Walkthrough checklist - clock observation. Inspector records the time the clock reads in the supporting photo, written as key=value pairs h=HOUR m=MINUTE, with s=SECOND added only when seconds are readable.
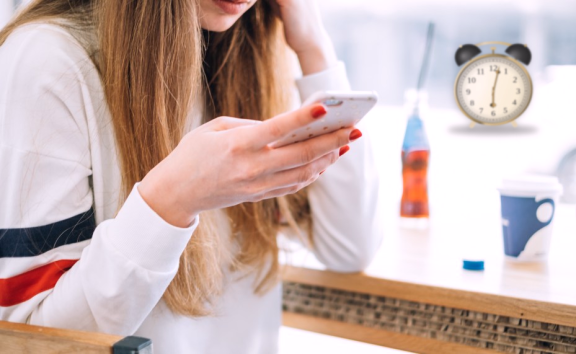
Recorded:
h=6 m=2
